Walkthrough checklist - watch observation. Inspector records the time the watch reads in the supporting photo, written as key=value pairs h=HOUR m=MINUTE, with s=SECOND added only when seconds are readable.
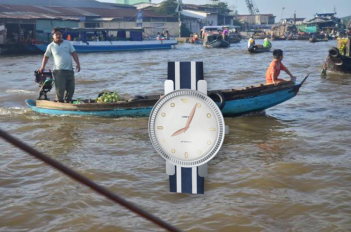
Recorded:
h=8 m=4
